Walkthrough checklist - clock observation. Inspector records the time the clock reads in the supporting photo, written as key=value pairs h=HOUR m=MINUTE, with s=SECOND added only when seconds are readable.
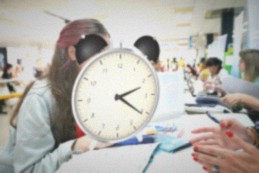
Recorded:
h=2 m=21
